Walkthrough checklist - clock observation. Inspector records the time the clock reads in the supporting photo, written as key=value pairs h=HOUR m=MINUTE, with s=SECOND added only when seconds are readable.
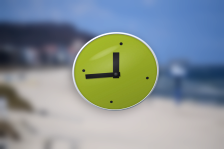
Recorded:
h=11 m=43
